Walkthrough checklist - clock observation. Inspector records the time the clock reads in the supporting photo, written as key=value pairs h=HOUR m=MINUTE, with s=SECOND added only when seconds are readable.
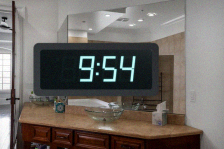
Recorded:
h=9 m=54
